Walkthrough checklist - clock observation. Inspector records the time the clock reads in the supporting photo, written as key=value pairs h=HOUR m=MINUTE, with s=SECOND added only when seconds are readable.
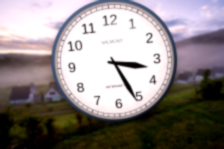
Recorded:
h=3 m=26
